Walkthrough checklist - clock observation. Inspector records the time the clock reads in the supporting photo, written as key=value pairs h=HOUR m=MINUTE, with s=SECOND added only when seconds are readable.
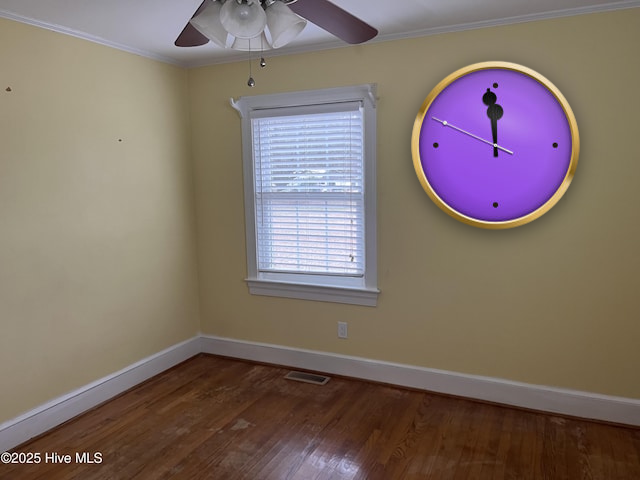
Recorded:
h=11 m=58 s=49
